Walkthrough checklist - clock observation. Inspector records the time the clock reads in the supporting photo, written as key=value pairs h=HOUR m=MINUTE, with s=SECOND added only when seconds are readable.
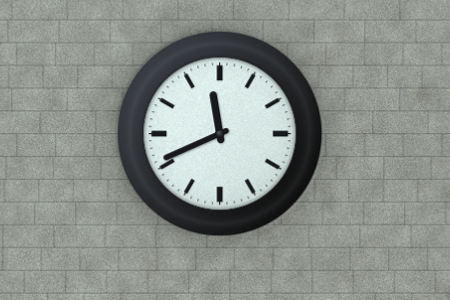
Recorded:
h=11 m=41
